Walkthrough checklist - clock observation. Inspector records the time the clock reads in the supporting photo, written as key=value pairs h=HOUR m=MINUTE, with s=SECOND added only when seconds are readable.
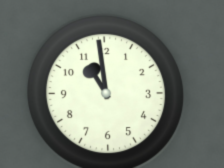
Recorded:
h=10 m=59
